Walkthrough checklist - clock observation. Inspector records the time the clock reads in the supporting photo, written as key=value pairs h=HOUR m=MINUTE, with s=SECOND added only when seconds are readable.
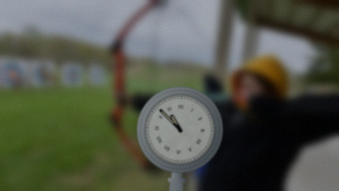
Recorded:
h=10 m=52
